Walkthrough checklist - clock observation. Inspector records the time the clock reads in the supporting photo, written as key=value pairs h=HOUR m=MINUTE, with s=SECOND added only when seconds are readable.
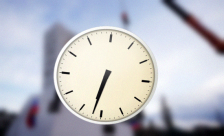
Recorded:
h=6 m=32
